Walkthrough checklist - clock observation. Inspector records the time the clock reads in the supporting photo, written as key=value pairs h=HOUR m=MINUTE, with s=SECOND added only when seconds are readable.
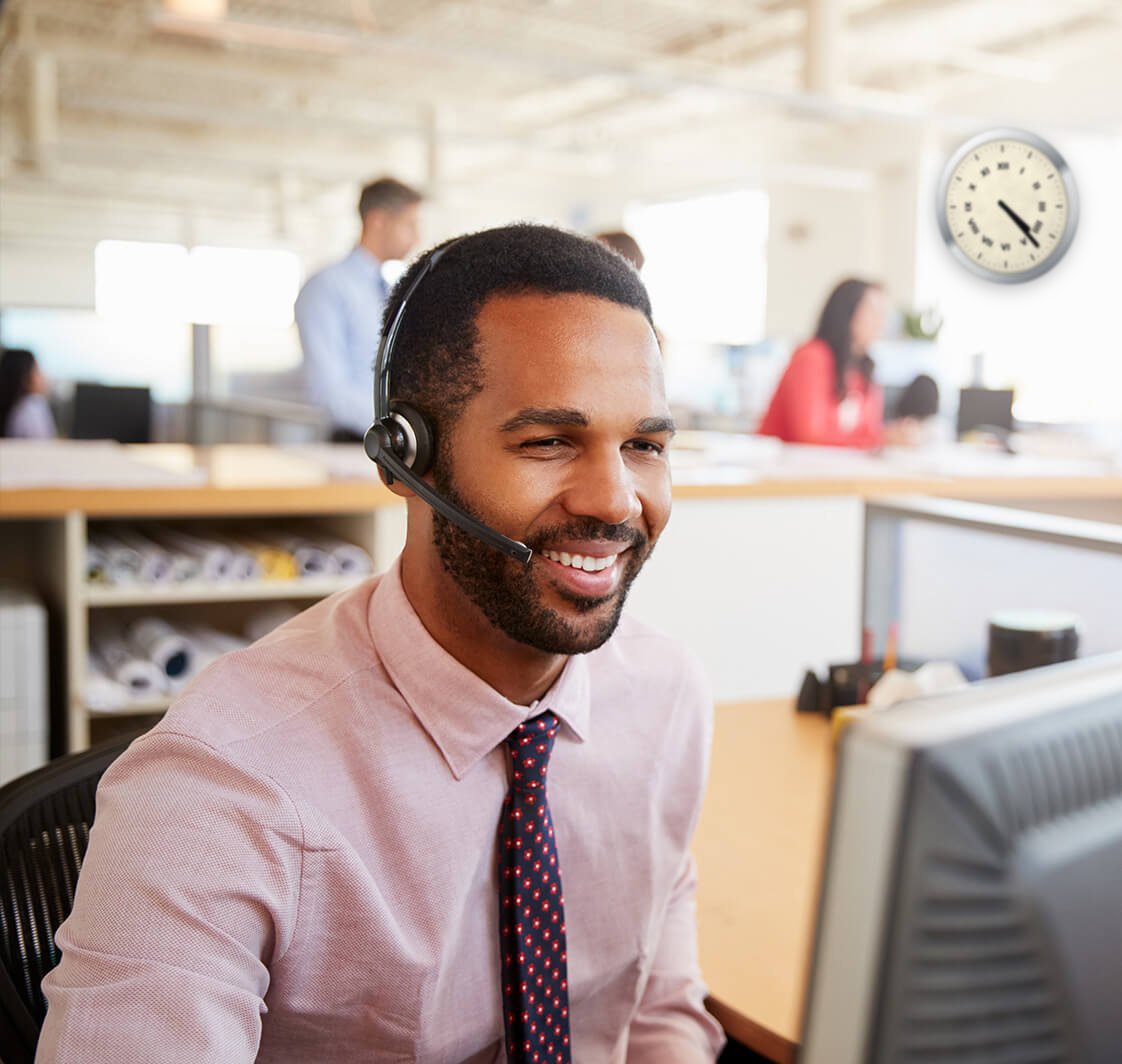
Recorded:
h=4 m=23
